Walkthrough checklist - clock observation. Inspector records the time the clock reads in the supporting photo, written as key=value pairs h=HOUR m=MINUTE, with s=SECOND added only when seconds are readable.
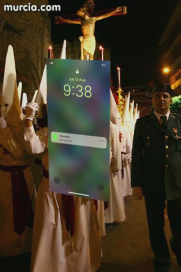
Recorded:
h=9 m=38
